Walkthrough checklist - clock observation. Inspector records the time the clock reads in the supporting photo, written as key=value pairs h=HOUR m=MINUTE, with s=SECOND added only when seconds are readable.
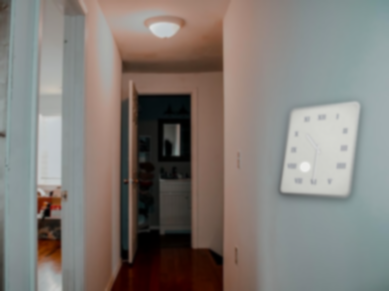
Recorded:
h=10 m=30
